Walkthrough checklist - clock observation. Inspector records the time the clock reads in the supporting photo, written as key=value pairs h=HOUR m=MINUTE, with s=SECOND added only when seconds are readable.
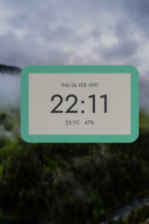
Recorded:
h=22 m=11
